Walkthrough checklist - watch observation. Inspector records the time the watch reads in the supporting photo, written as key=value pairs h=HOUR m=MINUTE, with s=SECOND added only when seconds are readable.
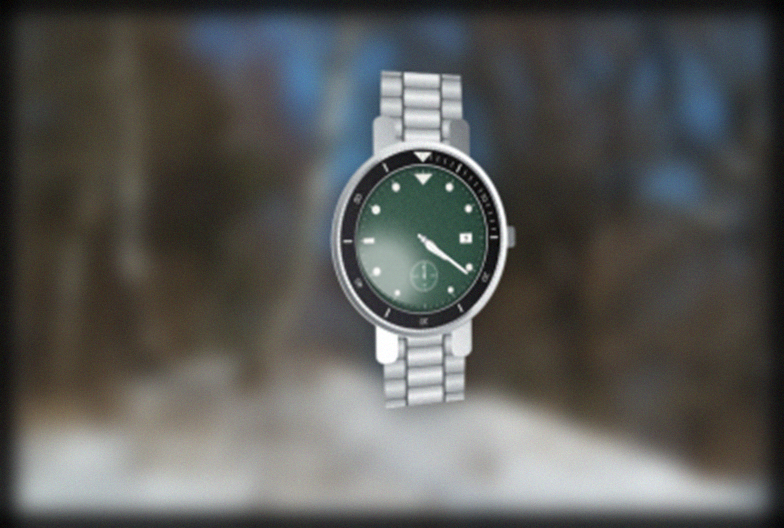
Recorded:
h=4 m=21
